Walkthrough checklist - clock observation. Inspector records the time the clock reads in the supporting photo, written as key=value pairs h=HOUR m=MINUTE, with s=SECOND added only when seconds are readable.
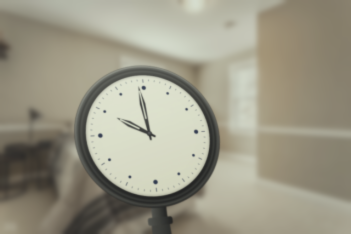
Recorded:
h=9 m=59
